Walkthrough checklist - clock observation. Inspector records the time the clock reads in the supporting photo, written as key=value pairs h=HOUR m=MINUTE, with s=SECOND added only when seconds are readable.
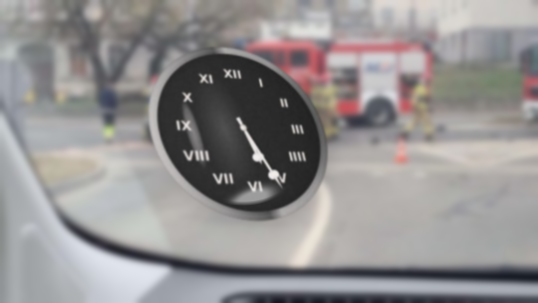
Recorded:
h=5 m=26
